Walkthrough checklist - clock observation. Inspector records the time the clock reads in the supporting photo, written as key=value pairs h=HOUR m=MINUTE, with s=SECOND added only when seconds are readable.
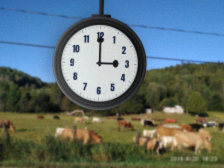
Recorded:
h=3 m=0
